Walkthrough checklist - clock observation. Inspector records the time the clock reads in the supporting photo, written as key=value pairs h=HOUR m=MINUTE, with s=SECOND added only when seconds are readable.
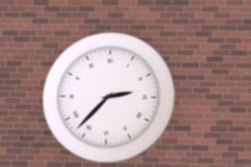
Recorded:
h=2 m=37
